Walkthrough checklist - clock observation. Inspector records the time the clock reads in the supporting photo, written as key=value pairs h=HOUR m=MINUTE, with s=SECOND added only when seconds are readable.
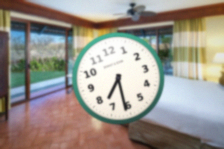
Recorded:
h=7 m=31
